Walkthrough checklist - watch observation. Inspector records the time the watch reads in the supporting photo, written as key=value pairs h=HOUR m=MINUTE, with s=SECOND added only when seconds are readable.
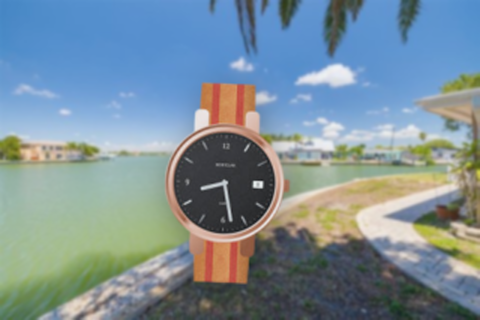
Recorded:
h=8 m=28
